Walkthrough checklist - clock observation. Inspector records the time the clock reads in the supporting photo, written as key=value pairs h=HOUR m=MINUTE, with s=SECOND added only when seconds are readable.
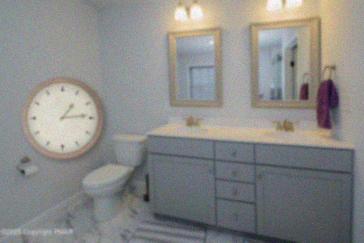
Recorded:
h=1 m=14
